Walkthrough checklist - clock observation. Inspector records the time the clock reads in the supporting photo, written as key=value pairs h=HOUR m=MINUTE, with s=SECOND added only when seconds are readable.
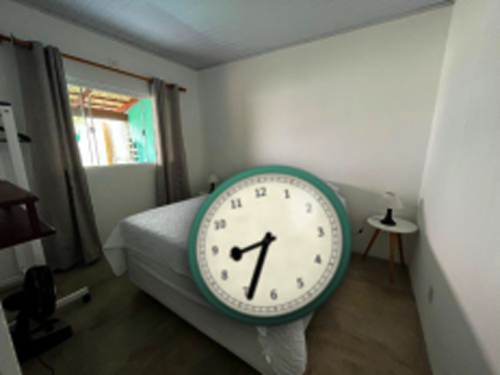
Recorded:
h=8 m=34
